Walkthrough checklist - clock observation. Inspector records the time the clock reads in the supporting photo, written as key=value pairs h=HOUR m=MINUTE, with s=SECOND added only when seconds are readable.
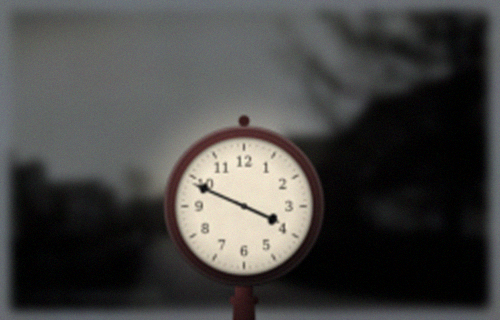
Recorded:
h=3 m=49
